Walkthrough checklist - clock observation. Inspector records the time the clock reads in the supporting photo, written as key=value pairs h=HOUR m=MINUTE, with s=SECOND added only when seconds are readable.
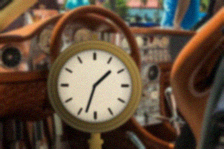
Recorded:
h=1 m=33
